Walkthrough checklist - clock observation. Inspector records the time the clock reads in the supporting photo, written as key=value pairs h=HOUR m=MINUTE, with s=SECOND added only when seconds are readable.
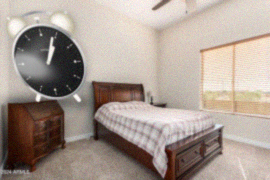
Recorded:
h=1 m=4
